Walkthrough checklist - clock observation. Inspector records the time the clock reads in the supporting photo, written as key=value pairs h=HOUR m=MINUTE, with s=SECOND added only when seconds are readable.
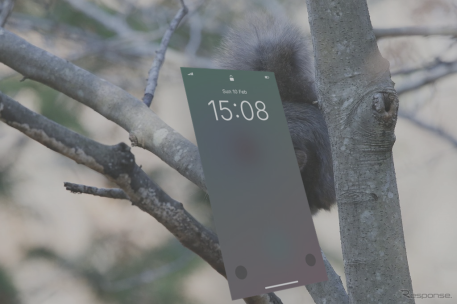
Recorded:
h=15 m=8
